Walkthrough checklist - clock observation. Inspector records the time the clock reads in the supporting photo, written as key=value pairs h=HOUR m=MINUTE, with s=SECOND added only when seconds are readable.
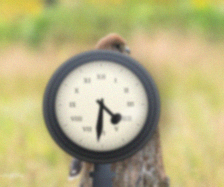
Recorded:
h=4 m=31
